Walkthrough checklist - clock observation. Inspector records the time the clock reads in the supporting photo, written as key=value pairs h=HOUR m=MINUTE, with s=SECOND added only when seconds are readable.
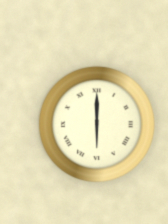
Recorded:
h=6 m=0
